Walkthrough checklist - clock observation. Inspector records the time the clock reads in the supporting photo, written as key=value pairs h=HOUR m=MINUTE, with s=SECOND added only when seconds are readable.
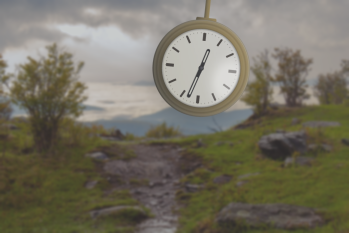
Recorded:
h=12 m=33
